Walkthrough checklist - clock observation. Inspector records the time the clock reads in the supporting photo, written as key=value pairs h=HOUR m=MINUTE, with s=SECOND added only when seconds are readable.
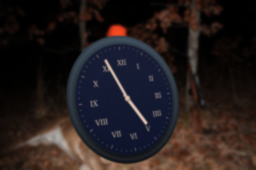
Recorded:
h=4 m=56
